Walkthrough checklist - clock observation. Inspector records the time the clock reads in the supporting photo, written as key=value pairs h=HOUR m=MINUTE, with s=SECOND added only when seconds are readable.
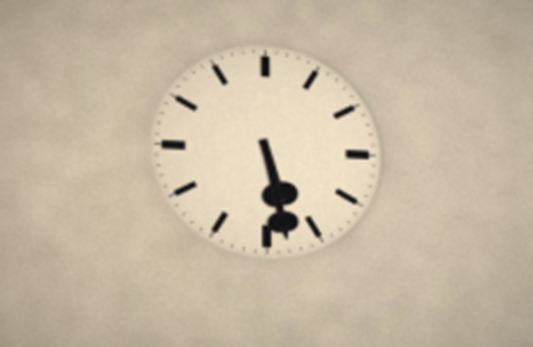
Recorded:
h=5 m=28
